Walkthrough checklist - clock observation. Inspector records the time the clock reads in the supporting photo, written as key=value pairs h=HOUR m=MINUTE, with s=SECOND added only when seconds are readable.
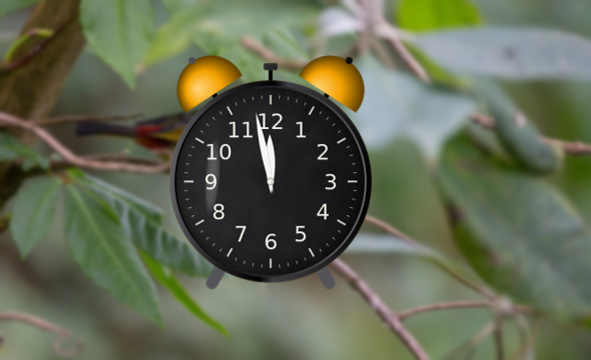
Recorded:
h=11 m=58
